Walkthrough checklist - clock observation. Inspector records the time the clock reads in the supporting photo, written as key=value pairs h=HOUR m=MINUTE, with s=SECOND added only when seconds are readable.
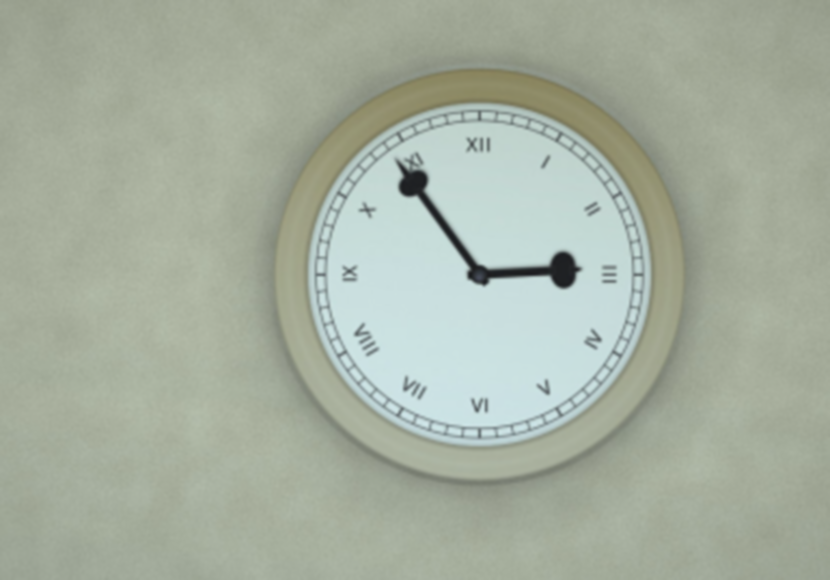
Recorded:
h=2 m=54
